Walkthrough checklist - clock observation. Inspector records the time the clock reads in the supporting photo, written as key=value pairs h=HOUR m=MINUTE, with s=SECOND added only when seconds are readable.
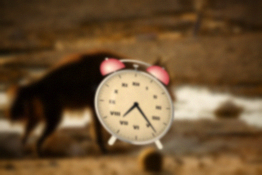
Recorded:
h=7 m=24
